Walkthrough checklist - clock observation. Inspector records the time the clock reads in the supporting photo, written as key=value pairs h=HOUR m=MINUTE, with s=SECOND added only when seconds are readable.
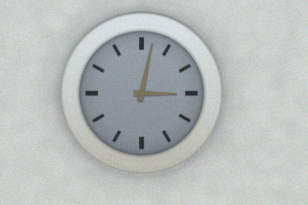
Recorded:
h=3 m=2
